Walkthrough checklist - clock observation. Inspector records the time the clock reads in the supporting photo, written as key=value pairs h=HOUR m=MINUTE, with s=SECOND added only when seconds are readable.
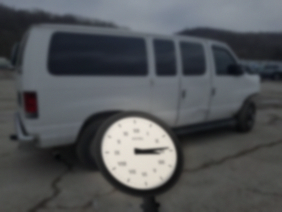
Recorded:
h=3 m=14
